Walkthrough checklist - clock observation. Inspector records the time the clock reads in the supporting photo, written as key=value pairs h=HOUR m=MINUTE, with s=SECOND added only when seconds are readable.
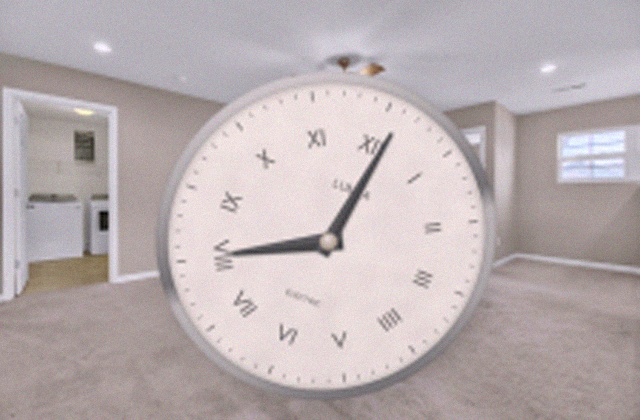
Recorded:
h=8 m=1
